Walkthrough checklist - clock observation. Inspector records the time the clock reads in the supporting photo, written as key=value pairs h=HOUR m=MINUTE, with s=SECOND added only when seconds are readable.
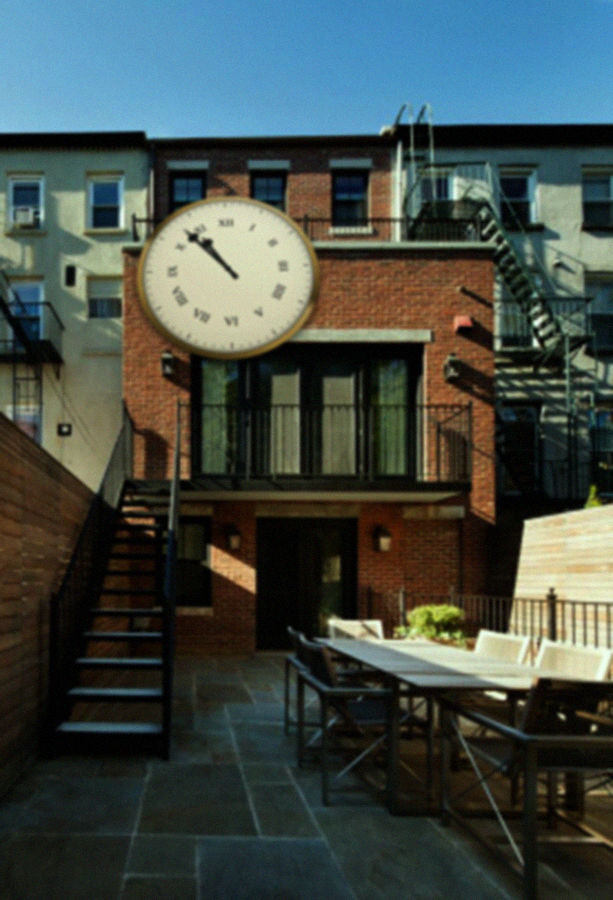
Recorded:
h=10 m=53
